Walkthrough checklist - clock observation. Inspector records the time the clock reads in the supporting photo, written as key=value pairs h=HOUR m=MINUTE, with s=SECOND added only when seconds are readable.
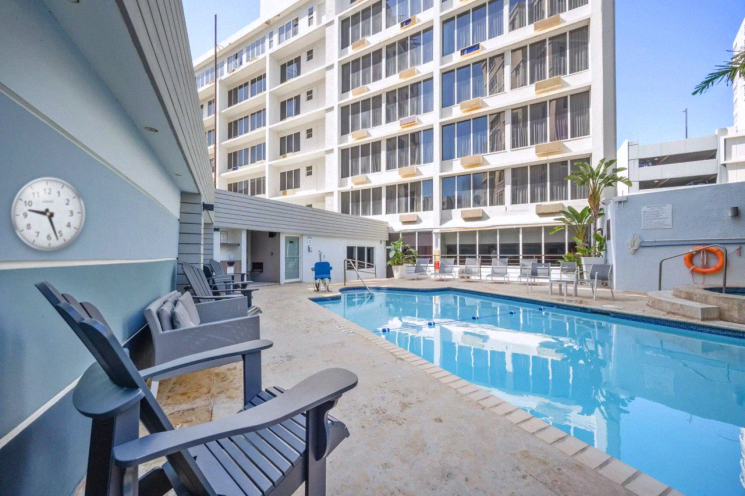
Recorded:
h=9 m=27
